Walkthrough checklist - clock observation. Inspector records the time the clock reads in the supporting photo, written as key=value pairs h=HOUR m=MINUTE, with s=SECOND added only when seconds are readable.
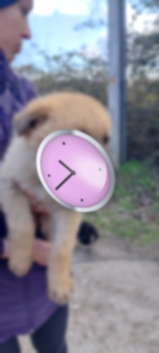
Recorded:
h=10 m=40
